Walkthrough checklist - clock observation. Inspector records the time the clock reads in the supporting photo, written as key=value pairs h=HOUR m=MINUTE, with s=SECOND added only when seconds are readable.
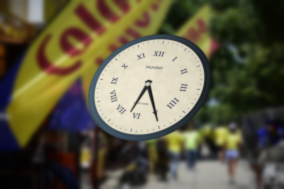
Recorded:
h=6 m=25
